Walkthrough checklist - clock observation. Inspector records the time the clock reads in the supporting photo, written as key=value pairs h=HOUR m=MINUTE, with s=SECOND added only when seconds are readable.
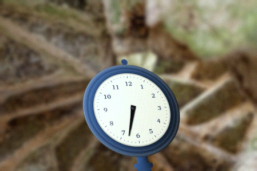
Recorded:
h=6 m=33
